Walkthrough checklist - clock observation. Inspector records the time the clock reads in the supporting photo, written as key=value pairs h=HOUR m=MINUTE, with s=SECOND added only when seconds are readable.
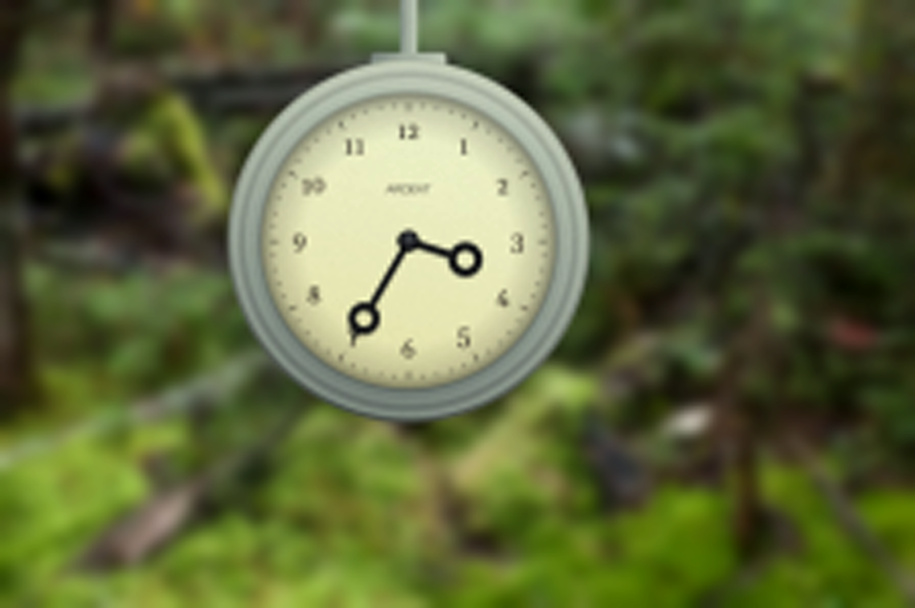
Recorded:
h=3 m=35
